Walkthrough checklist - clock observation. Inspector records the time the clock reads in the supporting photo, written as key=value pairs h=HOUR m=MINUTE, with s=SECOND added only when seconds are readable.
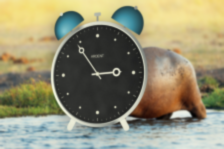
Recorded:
h=2 m=54
